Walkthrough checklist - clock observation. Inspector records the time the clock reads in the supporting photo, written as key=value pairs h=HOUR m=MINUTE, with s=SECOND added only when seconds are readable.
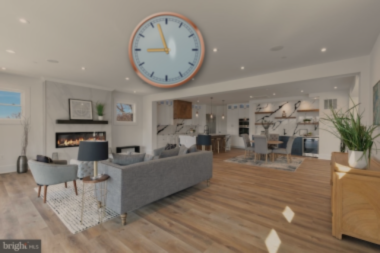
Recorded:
h=8 m=57
